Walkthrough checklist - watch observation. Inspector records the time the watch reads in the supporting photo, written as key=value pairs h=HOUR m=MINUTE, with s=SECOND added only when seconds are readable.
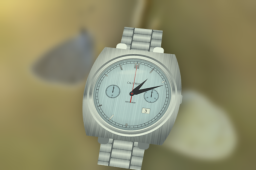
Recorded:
h=1 m=11
